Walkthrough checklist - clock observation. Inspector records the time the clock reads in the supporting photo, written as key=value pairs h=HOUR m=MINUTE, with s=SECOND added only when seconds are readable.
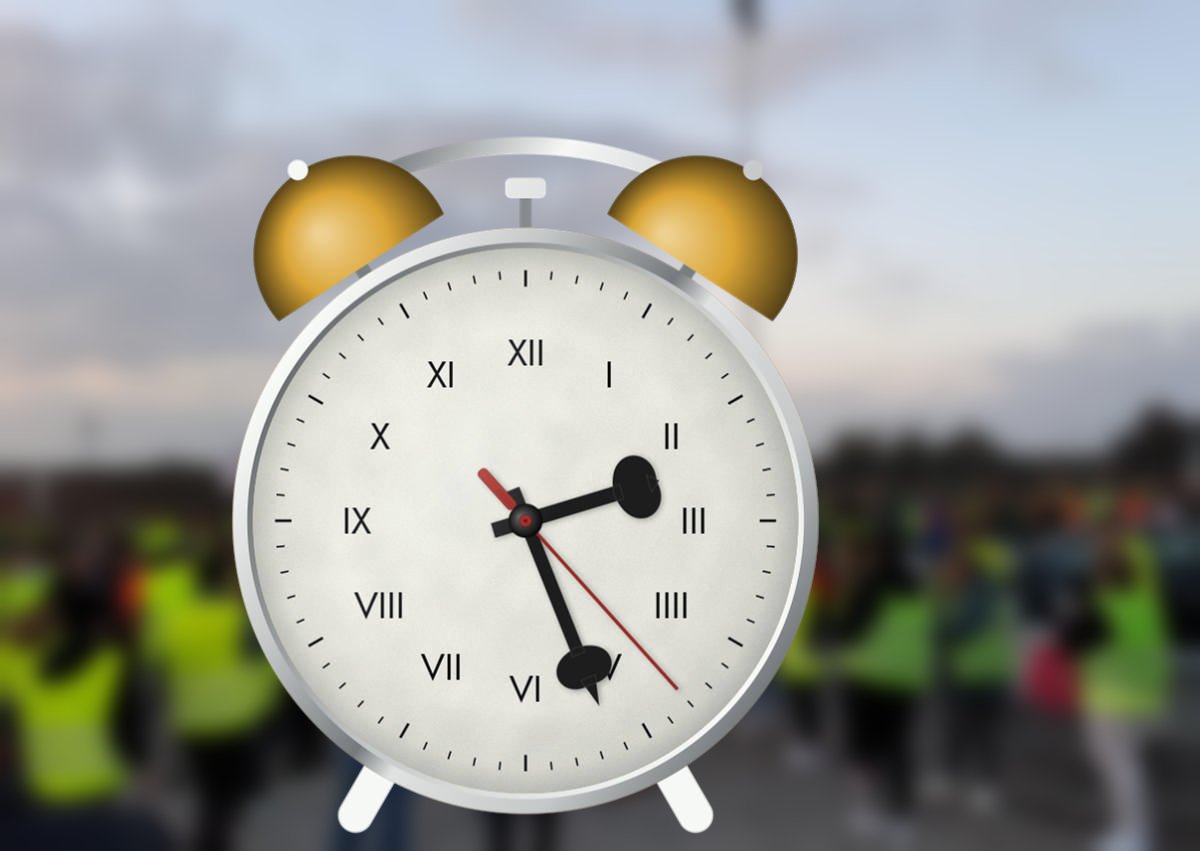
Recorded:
h=2 m=26 s=23
